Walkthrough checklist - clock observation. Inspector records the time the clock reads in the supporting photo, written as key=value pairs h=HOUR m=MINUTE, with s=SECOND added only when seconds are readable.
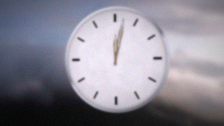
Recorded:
h=12 m=2
